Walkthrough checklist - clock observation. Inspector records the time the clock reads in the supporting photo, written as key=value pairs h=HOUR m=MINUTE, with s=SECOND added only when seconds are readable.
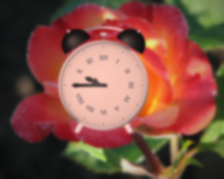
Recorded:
h=9 m=45
